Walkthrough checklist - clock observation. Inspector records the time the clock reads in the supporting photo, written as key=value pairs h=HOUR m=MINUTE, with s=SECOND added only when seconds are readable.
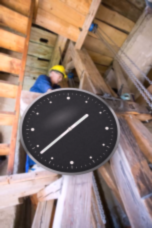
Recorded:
h=1 m=38
